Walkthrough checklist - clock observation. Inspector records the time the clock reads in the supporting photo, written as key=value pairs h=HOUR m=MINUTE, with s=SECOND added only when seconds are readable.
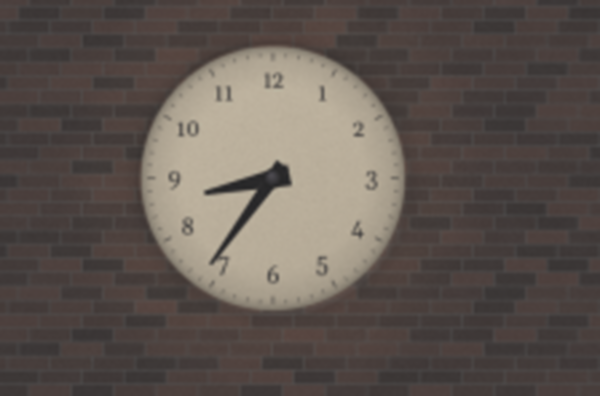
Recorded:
h=8 m=36
